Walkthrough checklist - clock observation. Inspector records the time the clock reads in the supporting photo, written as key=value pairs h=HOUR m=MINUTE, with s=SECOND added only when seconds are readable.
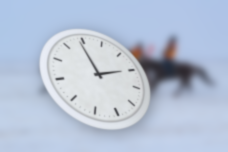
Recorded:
h=2 m=59
